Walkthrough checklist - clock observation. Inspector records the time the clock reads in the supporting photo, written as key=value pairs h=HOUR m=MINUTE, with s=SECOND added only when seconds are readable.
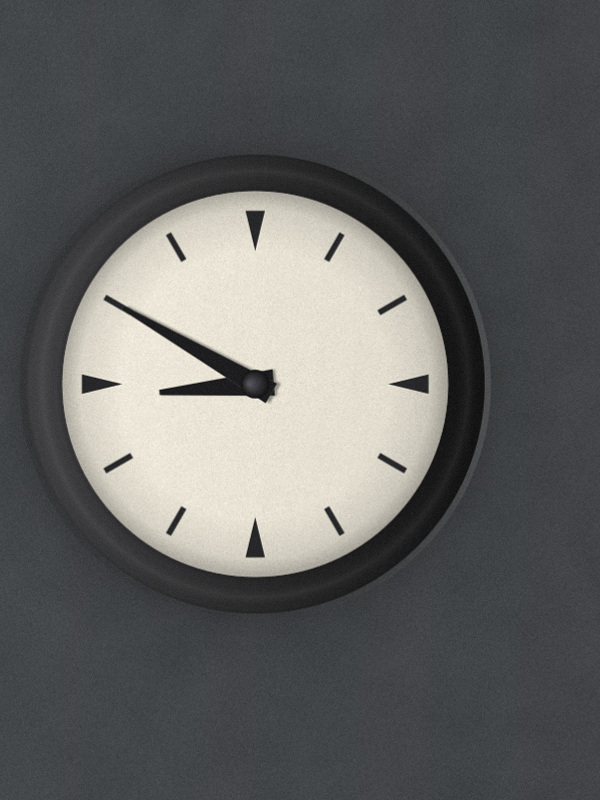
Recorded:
h=8 m=50
